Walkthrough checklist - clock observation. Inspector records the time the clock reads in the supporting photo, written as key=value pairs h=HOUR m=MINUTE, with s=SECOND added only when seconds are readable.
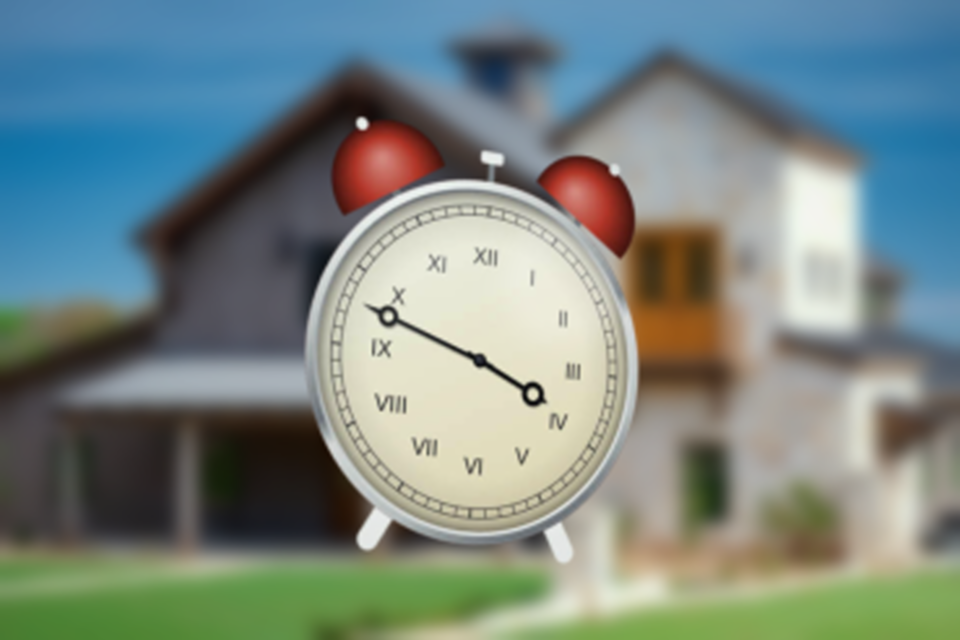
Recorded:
h=3 m=48
